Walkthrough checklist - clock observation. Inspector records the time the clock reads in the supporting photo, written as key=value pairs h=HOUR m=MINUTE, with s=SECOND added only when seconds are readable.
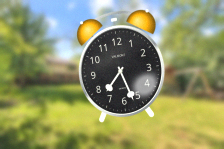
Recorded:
h=7 m=27
